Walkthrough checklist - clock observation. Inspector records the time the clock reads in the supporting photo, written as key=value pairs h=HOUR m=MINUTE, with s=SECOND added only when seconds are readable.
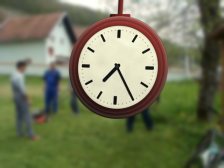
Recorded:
h=7 m=25
